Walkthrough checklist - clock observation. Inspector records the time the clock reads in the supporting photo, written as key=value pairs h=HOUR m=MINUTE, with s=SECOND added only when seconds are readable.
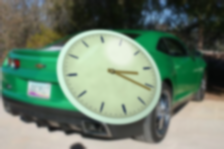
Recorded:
h=3 m=21
